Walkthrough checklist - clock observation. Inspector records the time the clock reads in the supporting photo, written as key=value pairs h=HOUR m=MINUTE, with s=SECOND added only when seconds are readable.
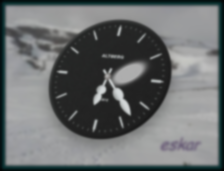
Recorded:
h=6 m=23
